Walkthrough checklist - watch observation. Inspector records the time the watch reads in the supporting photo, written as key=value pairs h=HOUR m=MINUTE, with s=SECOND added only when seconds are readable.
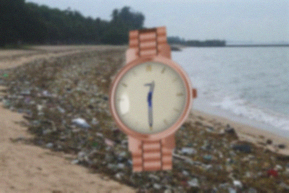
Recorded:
h=12 m=30
